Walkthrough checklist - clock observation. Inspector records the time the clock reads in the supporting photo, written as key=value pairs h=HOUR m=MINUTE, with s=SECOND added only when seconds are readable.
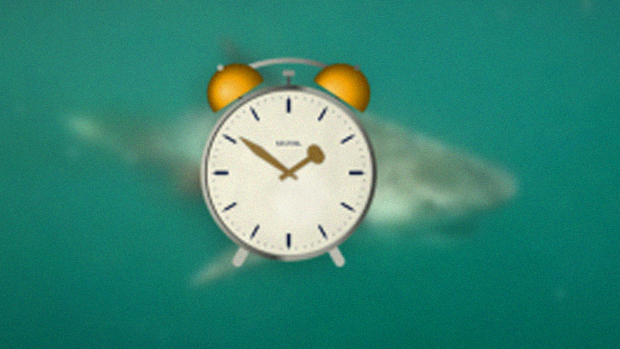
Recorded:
h=1 m=51
